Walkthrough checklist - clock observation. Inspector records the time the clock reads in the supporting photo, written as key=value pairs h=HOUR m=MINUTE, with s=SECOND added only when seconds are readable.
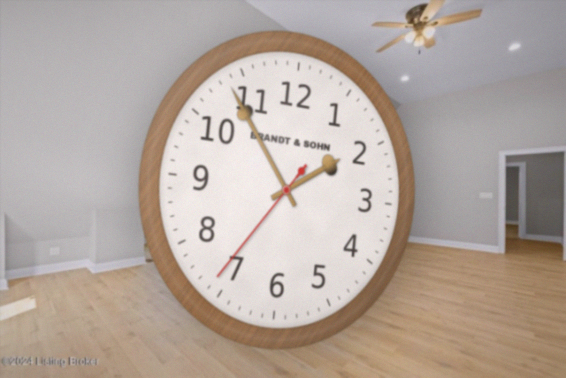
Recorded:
h=1 m=53 s=36
